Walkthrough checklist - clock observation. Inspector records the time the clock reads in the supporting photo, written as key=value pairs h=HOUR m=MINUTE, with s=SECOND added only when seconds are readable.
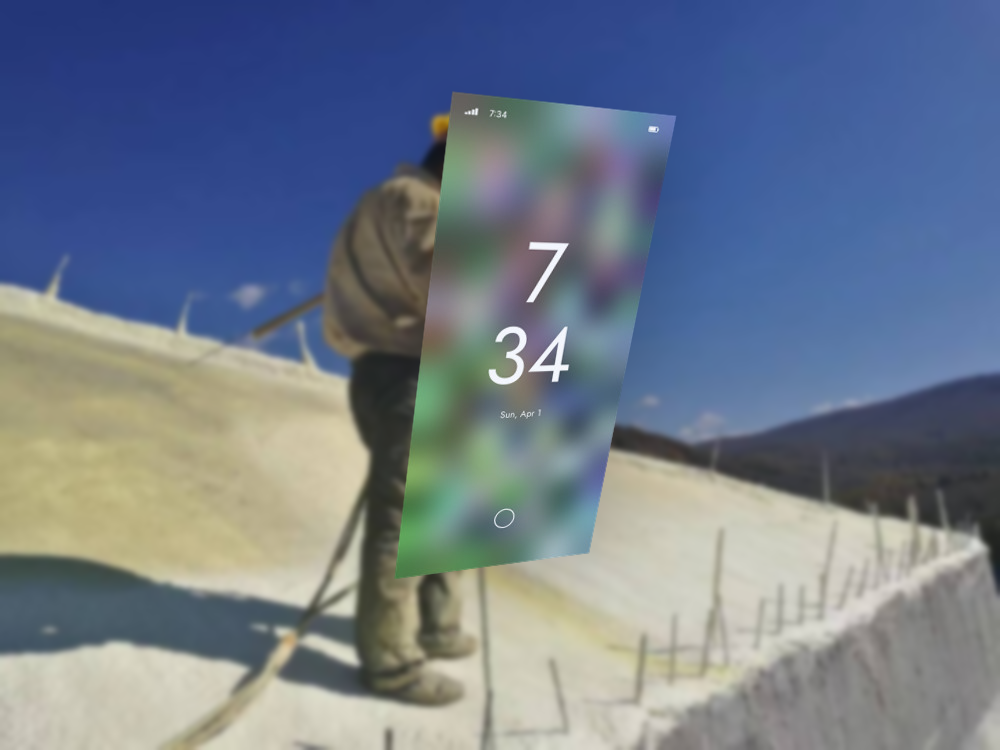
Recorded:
h=7 m=34
